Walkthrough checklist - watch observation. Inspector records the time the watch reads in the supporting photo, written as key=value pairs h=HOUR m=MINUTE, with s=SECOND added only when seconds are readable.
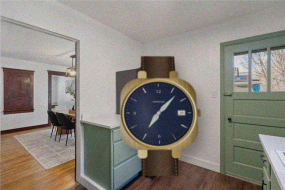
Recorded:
h=7 m=7
